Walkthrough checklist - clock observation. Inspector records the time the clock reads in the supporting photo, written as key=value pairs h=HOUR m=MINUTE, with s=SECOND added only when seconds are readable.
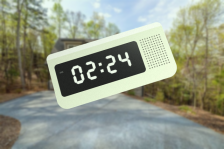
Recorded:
h=2 m=24
